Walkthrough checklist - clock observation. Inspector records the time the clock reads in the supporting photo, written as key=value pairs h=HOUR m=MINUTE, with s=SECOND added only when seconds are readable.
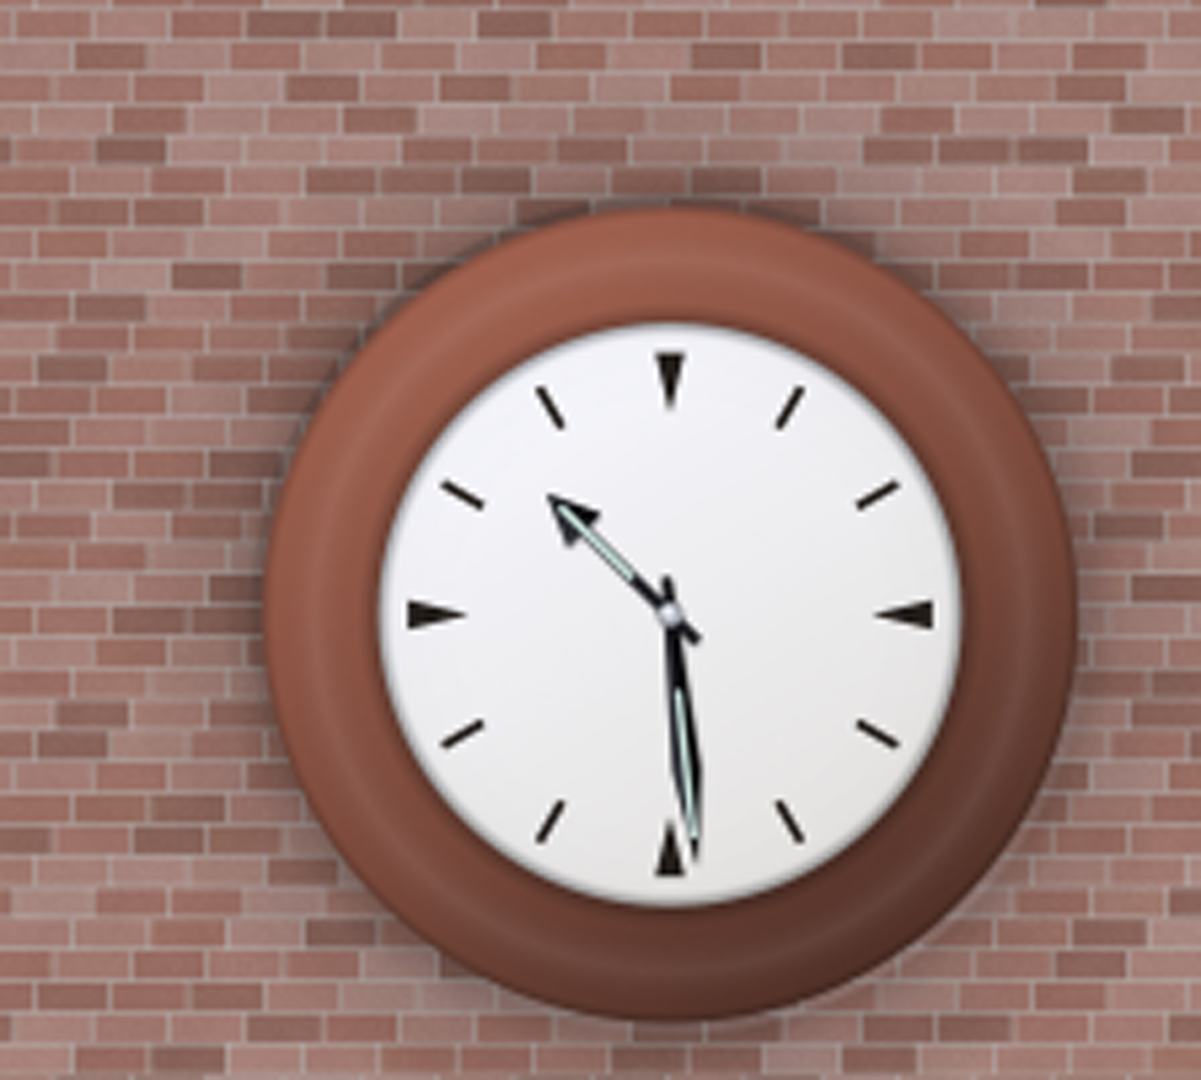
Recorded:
h=10 m=29
